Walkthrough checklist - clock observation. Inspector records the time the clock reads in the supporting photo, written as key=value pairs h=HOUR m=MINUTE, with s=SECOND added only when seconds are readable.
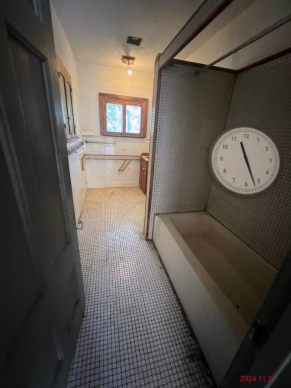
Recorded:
h=11 m=27
